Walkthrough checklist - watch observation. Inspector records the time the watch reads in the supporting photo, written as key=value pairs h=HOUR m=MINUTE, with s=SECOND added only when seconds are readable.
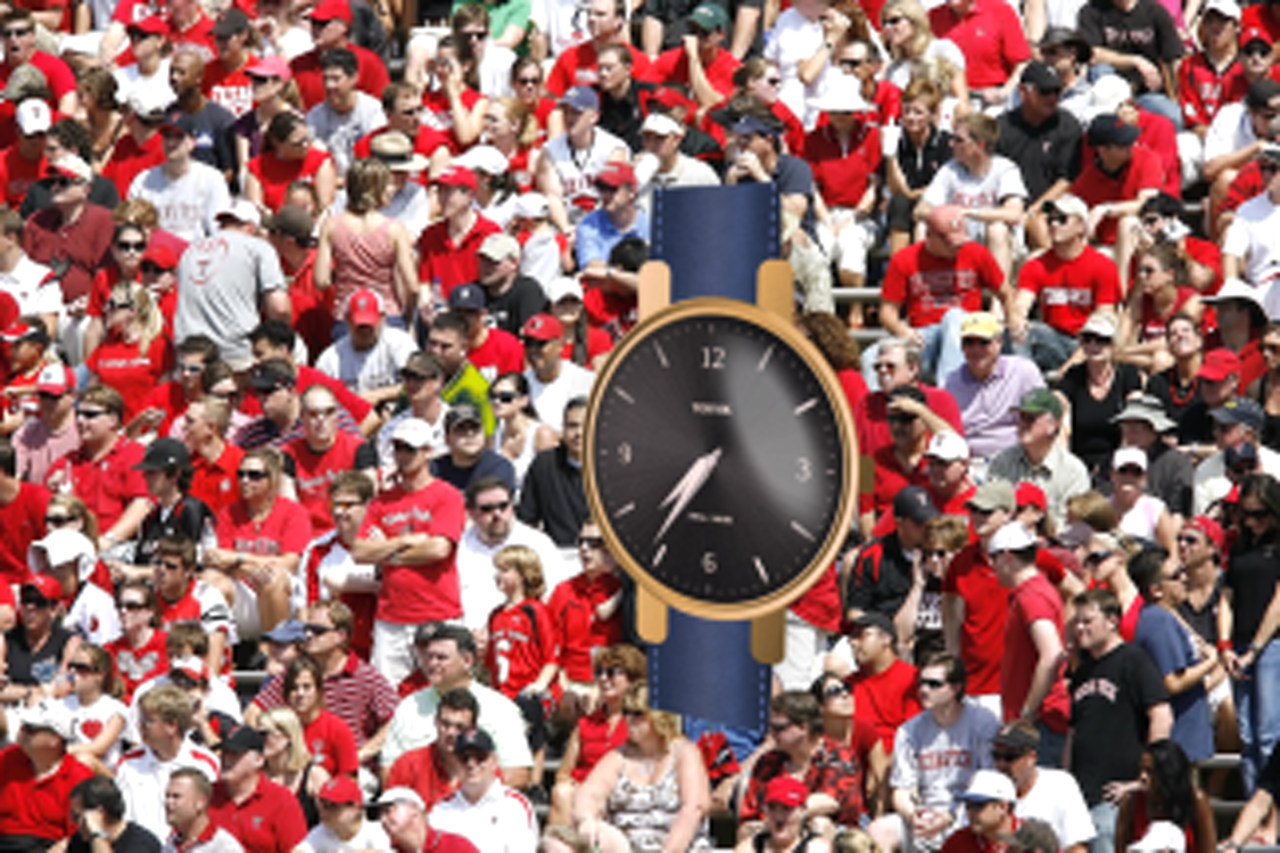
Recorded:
h=7 m=36
